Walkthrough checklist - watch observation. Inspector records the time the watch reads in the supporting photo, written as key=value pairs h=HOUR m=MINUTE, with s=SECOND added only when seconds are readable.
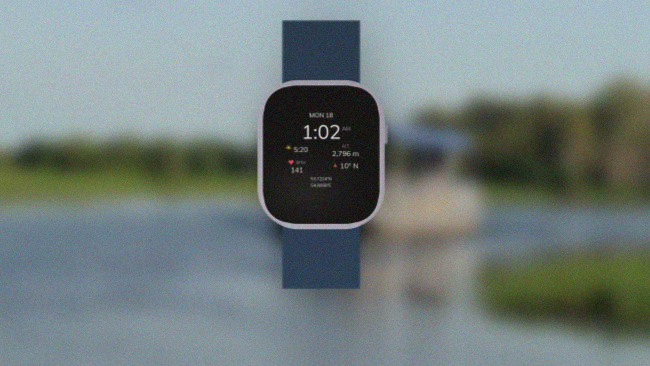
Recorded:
h=1 m=2
